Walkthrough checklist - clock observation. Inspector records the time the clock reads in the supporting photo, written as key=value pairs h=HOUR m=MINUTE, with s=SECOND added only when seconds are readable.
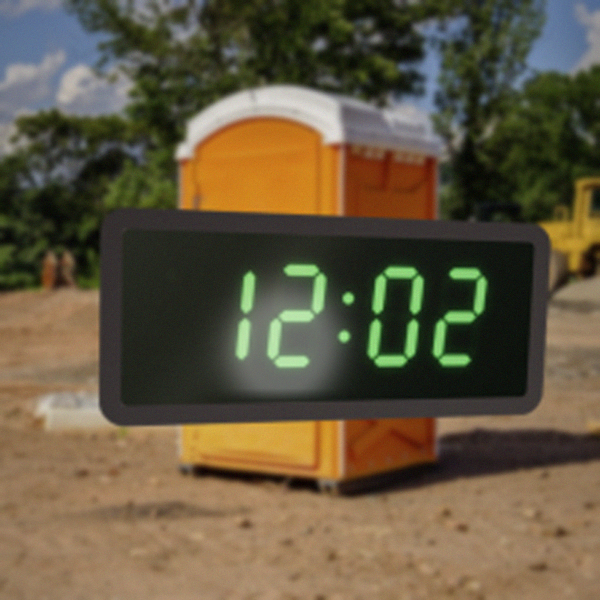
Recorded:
h=12 m=2
